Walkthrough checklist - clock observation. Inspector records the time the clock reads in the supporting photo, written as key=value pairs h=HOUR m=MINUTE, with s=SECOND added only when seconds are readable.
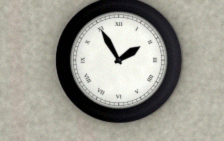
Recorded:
h=1 m=55
